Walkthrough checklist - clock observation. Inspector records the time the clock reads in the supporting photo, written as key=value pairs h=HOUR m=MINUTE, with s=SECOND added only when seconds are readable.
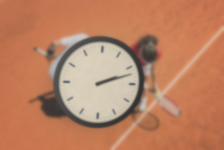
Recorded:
h=2 m=12
